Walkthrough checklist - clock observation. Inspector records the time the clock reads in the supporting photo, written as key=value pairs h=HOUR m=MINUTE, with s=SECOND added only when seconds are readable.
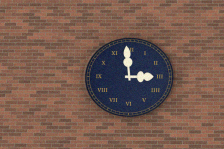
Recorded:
h=2 m=59
